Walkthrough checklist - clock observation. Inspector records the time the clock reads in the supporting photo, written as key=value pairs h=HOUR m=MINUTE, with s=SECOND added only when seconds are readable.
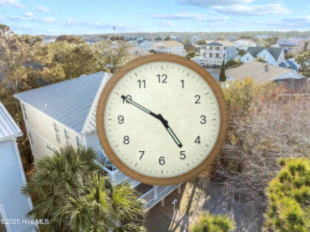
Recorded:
h=4 m=50
